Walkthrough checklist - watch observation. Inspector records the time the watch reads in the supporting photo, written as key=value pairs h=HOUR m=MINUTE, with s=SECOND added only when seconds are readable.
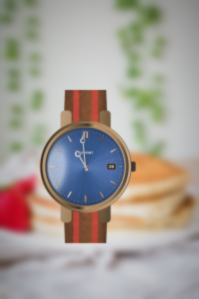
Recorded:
h=10 m=59
